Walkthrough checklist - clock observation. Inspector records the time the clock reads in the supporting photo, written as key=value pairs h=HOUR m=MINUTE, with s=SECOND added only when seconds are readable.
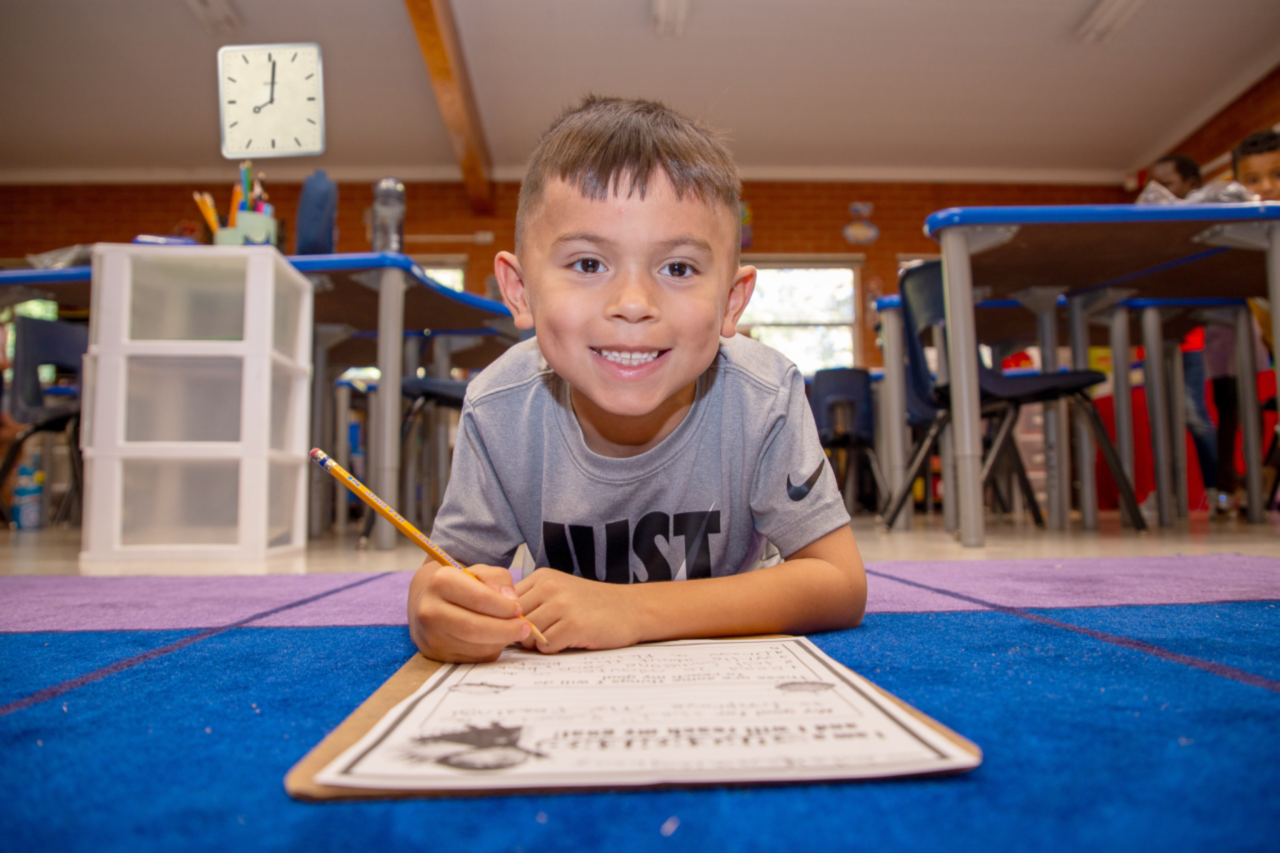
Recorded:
h=8 m=1
